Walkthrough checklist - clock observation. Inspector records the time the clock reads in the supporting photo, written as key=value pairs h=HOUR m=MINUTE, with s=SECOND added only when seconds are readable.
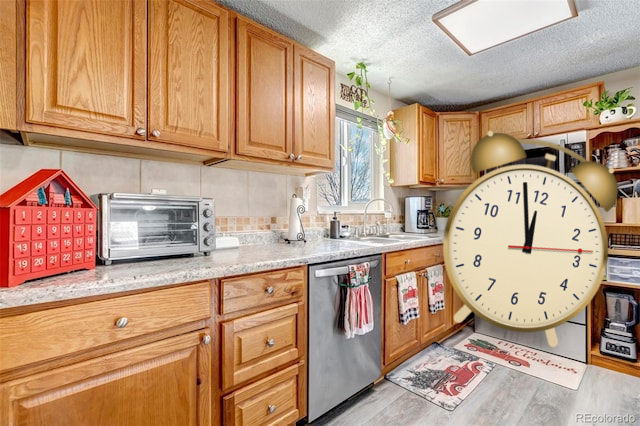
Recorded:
h=11 m=57 s=13
